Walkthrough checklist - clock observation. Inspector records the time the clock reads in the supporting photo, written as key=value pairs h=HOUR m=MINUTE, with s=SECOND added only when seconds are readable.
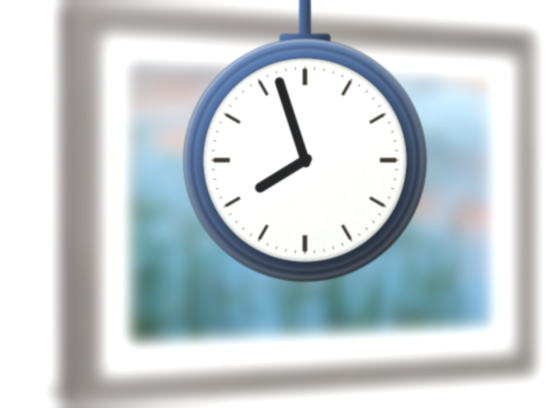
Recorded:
h=7 m=57
